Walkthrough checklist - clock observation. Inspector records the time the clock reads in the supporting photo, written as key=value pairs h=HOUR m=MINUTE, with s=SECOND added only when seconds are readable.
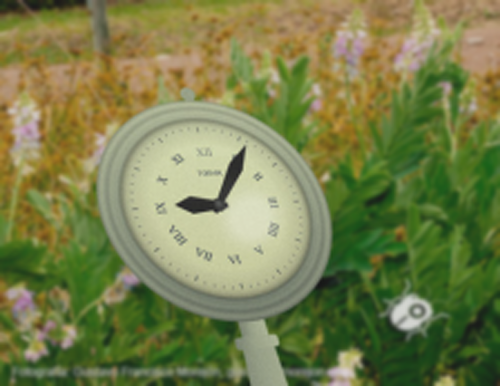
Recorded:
h=9 m=6
